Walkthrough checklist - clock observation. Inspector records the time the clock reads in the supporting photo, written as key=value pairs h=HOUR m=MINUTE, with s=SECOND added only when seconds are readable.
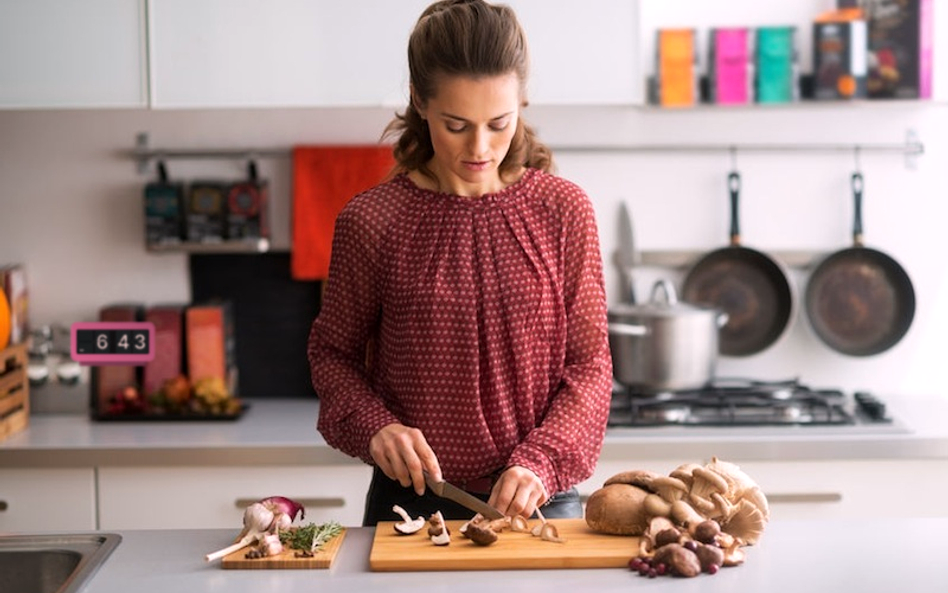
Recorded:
h=6 m=43
